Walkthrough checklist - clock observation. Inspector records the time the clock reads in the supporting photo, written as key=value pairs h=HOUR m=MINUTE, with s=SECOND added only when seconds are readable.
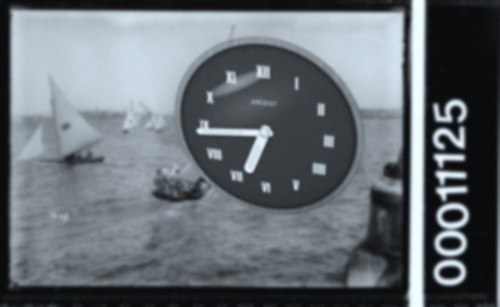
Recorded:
h=6 m=44
